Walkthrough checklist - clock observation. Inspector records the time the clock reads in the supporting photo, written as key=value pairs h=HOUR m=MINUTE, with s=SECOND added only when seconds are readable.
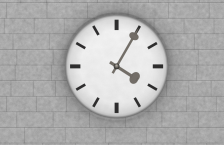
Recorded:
h=4 m=5
